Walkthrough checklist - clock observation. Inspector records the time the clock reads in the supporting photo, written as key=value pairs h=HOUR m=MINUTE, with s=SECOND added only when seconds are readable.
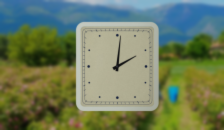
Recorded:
h=2 m=1
